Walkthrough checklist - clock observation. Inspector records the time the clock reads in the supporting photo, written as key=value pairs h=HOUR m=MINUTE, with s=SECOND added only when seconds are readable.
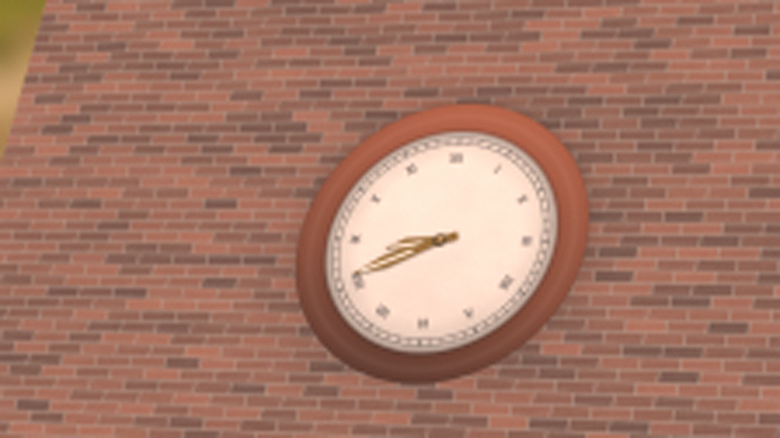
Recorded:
h=8 m=41
